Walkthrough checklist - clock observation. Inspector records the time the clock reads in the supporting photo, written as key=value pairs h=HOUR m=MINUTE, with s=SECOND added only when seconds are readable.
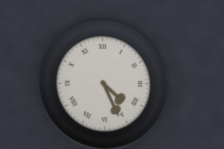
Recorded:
h=4 m=26
